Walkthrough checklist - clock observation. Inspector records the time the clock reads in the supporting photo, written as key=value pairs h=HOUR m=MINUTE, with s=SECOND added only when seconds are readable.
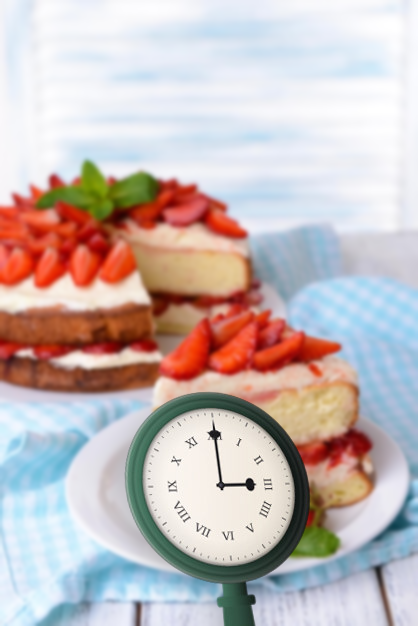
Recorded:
h=3 m=0
